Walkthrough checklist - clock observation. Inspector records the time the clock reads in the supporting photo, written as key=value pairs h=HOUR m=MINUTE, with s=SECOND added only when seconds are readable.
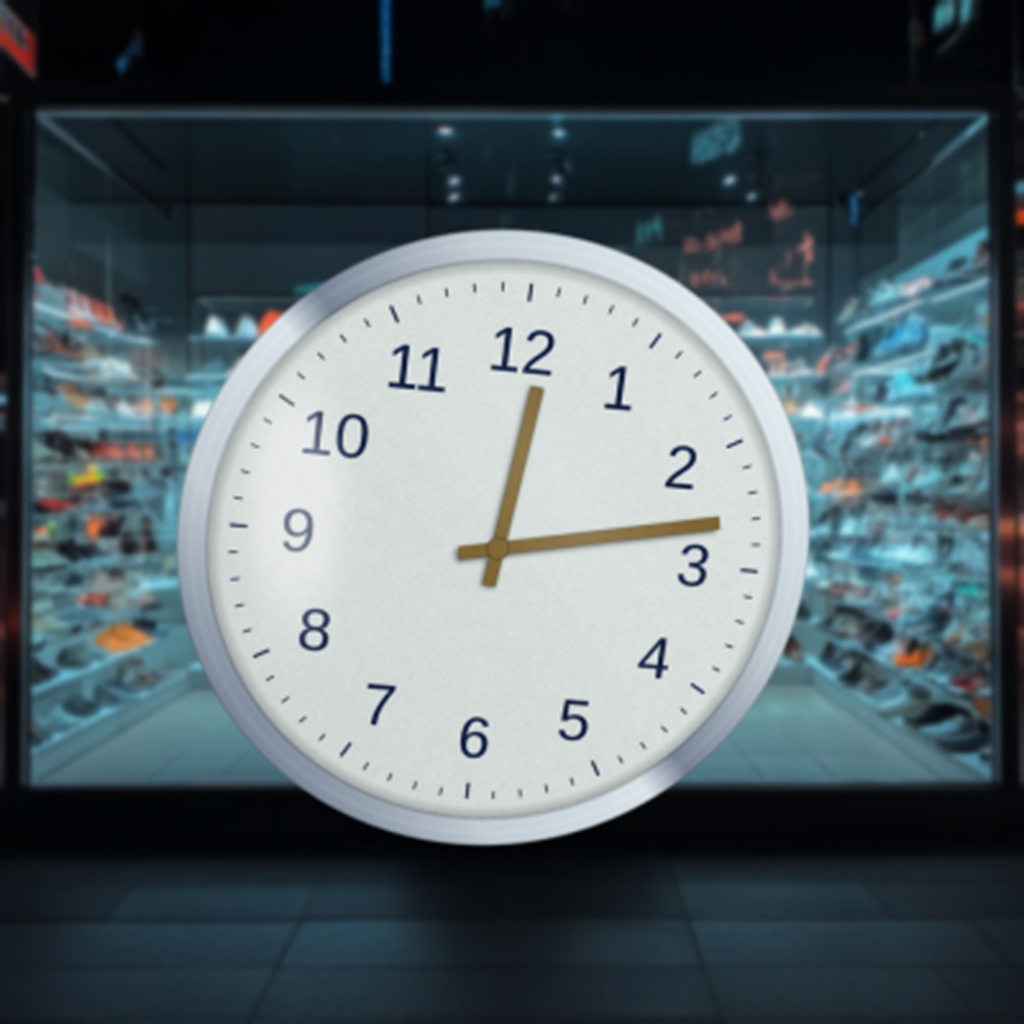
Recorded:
h=12 m=13
